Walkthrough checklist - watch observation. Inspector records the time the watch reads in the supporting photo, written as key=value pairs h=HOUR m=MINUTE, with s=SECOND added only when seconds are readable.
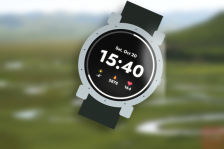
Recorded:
h=15 m=40
